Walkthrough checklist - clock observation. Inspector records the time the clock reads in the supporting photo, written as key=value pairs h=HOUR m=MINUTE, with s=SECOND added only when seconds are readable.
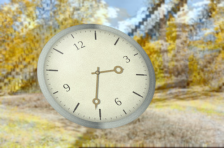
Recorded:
h=3 m=36
